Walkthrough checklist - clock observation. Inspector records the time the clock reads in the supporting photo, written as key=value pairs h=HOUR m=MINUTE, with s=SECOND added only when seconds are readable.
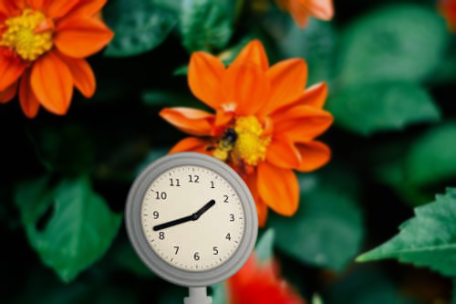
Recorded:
h=1 m=42
